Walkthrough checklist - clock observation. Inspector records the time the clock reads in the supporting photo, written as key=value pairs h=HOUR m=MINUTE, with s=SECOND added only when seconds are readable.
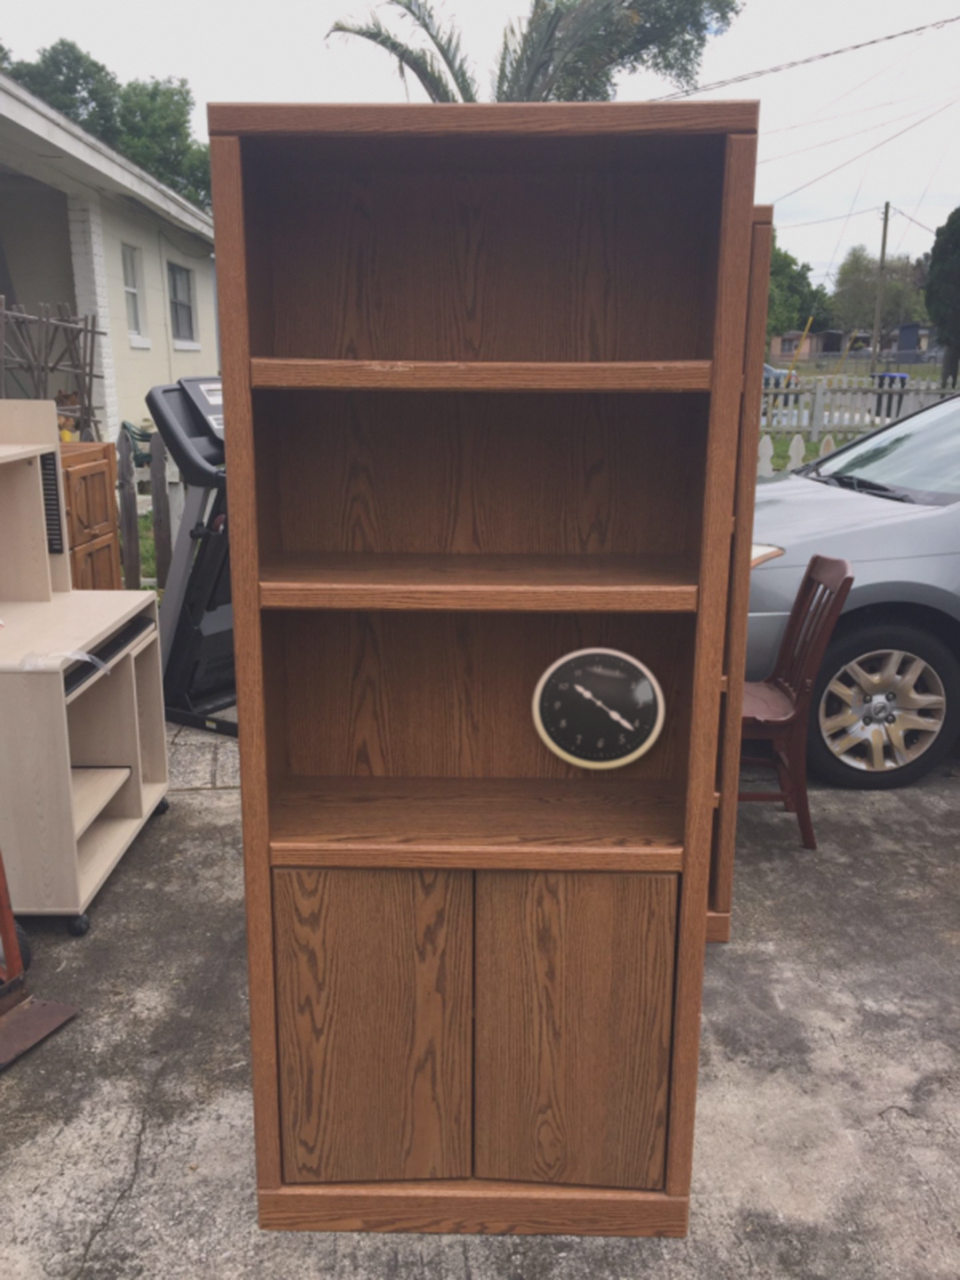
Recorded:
h=10 m=22
